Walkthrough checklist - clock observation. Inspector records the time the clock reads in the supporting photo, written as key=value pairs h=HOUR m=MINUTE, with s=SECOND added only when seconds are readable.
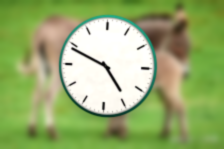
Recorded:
h=4 m=49
